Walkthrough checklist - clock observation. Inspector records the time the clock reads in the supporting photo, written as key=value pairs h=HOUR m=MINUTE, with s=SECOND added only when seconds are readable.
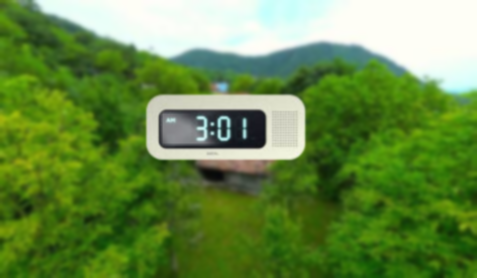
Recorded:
h=3 m=1
